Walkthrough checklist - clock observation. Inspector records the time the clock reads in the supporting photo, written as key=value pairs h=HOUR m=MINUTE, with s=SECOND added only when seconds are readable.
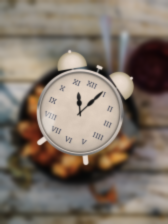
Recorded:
h=11 m=4
